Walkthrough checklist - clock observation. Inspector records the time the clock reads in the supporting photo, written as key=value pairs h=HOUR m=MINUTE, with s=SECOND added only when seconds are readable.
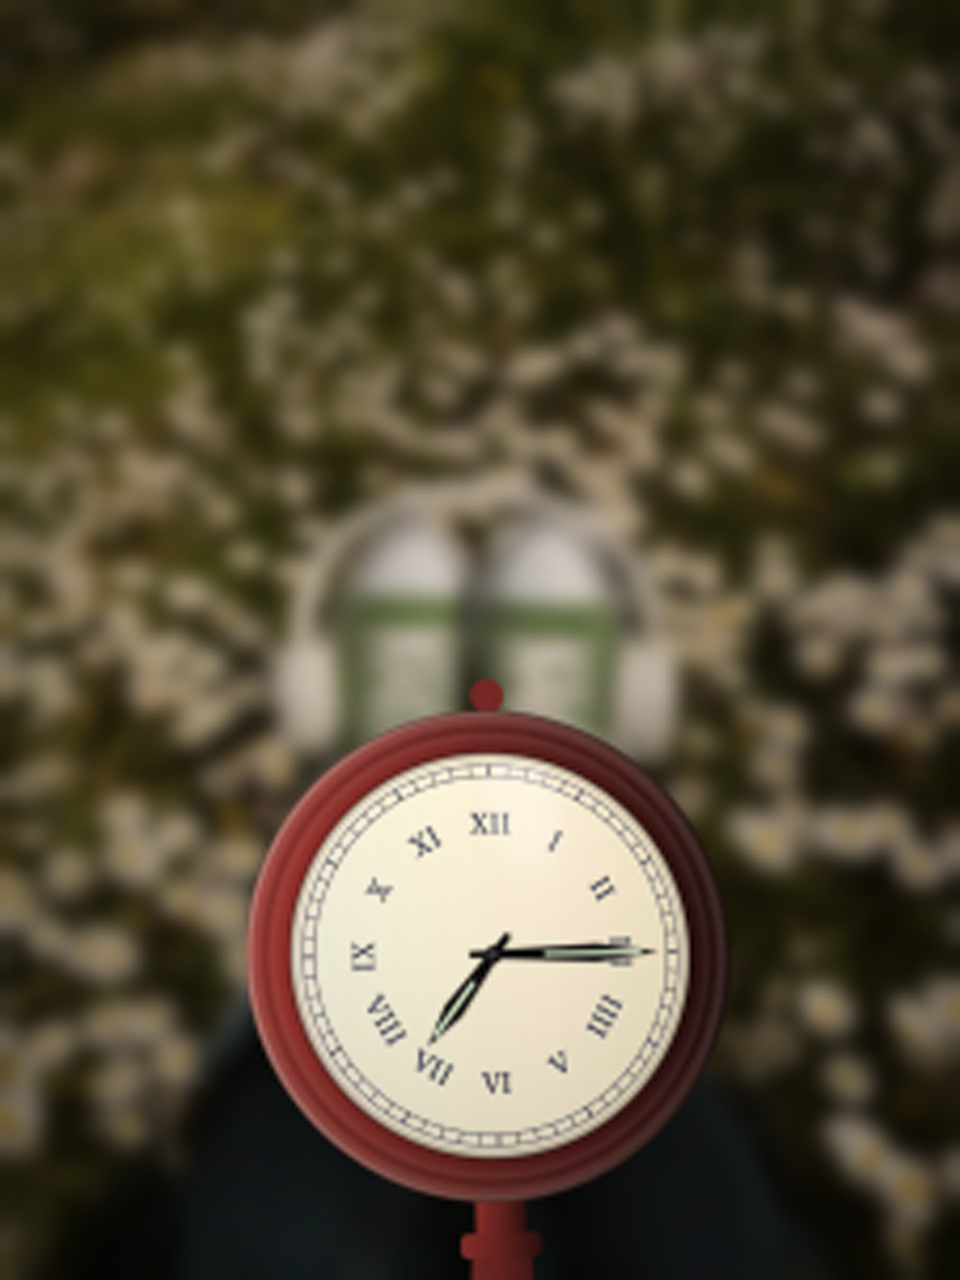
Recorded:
h=7 m=15
